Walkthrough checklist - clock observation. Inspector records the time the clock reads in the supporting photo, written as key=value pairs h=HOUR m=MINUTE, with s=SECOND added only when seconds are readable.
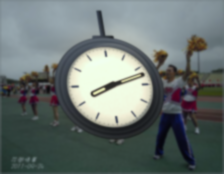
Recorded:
h=8 m=12
